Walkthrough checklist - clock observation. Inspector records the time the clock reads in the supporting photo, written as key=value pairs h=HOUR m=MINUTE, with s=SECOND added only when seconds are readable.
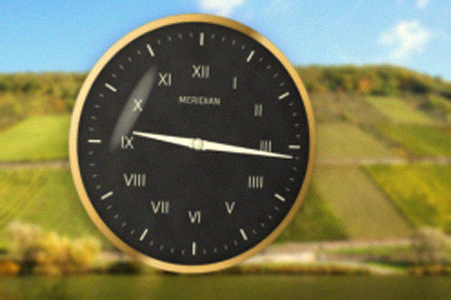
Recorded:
h=9 m=16
